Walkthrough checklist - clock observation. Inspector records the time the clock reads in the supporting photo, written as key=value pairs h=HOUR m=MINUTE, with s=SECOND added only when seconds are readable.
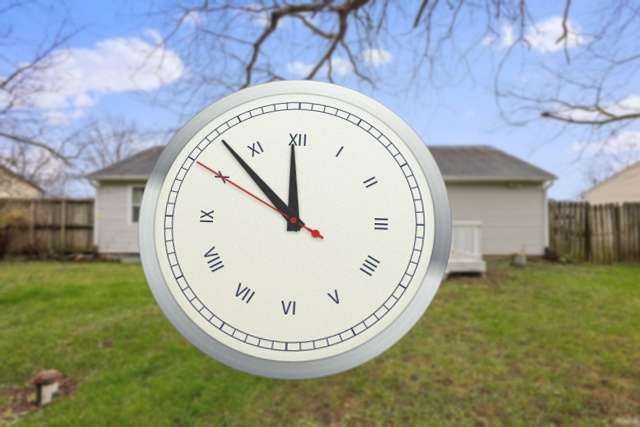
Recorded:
h=11 m=52 s=50
